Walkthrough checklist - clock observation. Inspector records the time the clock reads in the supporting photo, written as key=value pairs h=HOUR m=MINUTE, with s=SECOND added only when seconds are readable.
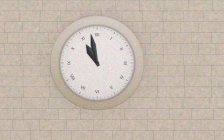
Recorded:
h=10 m=58
